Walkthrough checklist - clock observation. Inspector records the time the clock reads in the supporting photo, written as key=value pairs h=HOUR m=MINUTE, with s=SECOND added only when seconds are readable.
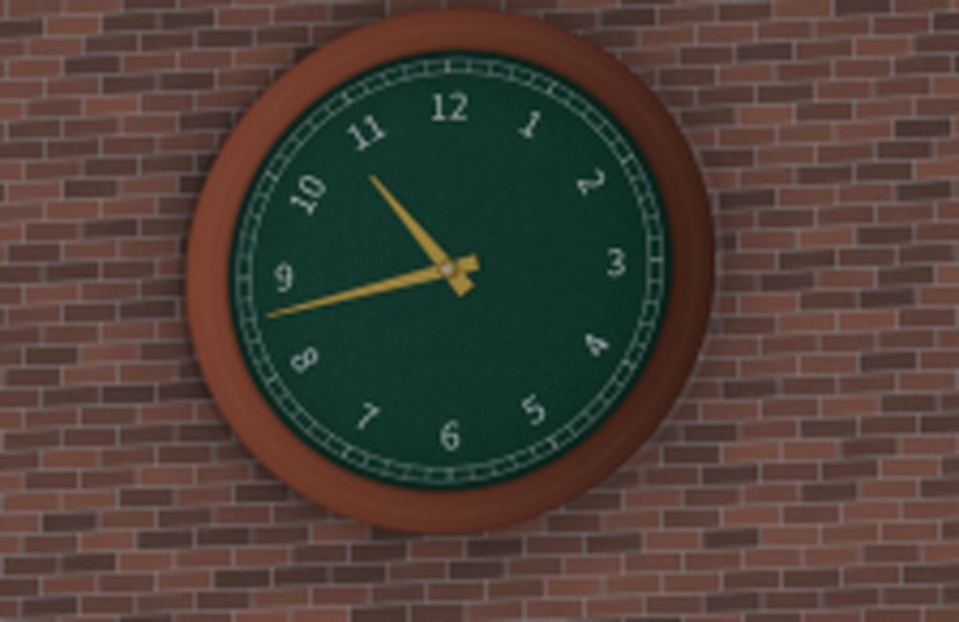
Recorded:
h=10 m=43
